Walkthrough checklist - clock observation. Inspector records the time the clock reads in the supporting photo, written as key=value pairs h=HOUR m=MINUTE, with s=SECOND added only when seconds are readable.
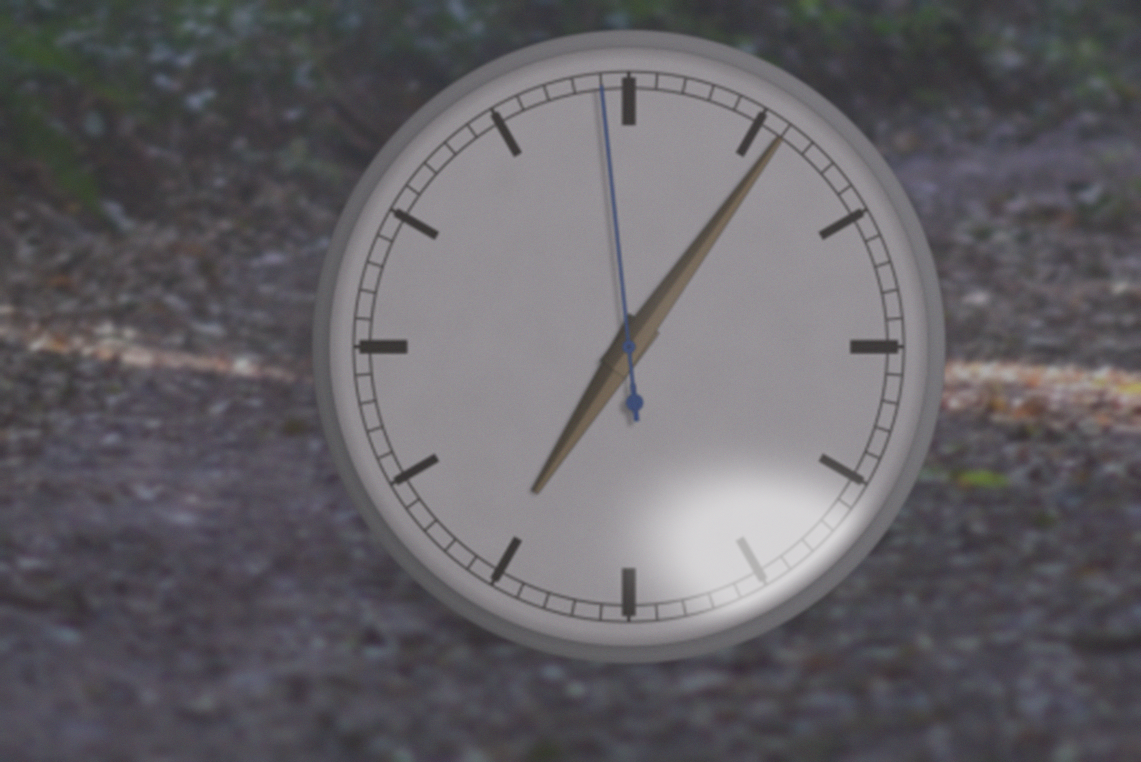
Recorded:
h=7 m=5 s=59
